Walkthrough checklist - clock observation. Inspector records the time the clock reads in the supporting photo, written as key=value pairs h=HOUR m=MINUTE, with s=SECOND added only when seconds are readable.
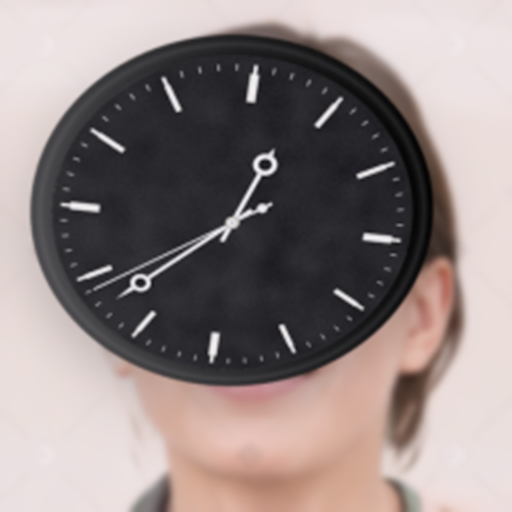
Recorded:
h=12 m=37 s=39
